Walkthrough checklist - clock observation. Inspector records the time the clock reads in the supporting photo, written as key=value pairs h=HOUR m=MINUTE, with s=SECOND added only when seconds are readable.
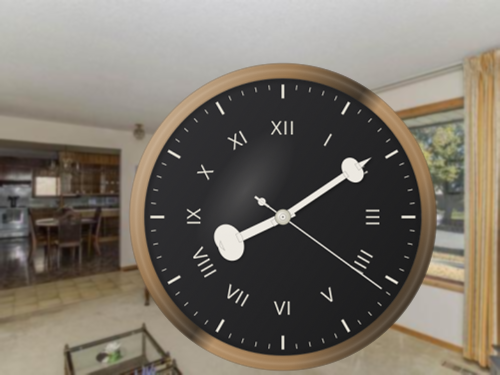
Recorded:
h=8 m=9 s=21
